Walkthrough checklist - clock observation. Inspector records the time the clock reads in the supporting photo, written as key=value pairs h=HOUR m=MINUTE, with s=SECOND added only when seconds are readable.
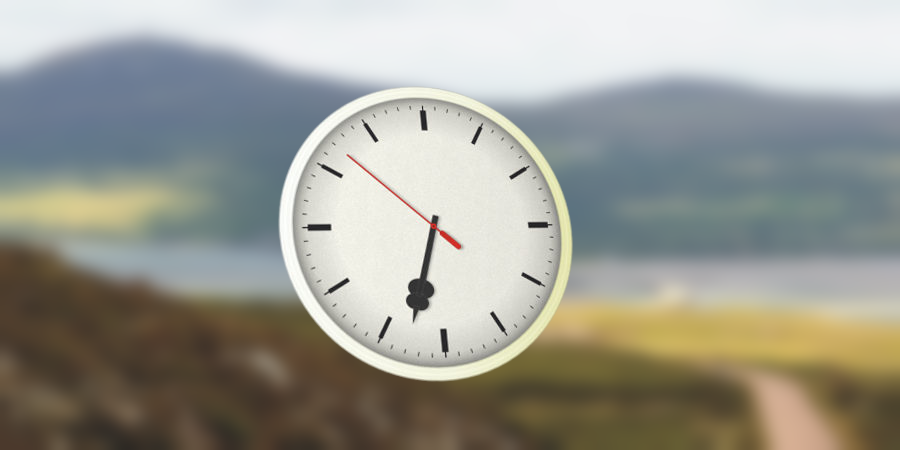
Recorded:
h=6 m=32 s=52
